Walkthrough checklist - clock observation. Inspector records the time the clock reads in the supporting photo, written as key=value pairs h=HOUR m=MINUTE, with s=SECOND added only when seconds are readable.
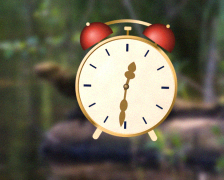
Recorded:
h=12 m=31
